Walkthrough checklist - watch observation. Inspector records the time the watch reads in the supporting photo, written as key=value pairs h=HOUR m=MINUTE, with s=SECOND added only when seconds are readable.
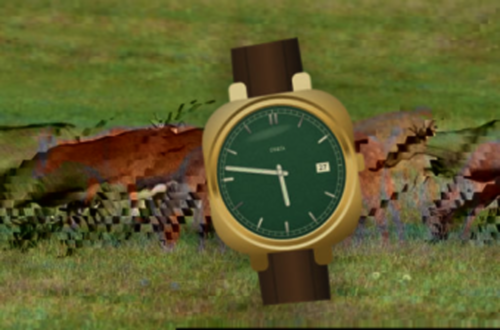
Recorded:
h=5 m=47
